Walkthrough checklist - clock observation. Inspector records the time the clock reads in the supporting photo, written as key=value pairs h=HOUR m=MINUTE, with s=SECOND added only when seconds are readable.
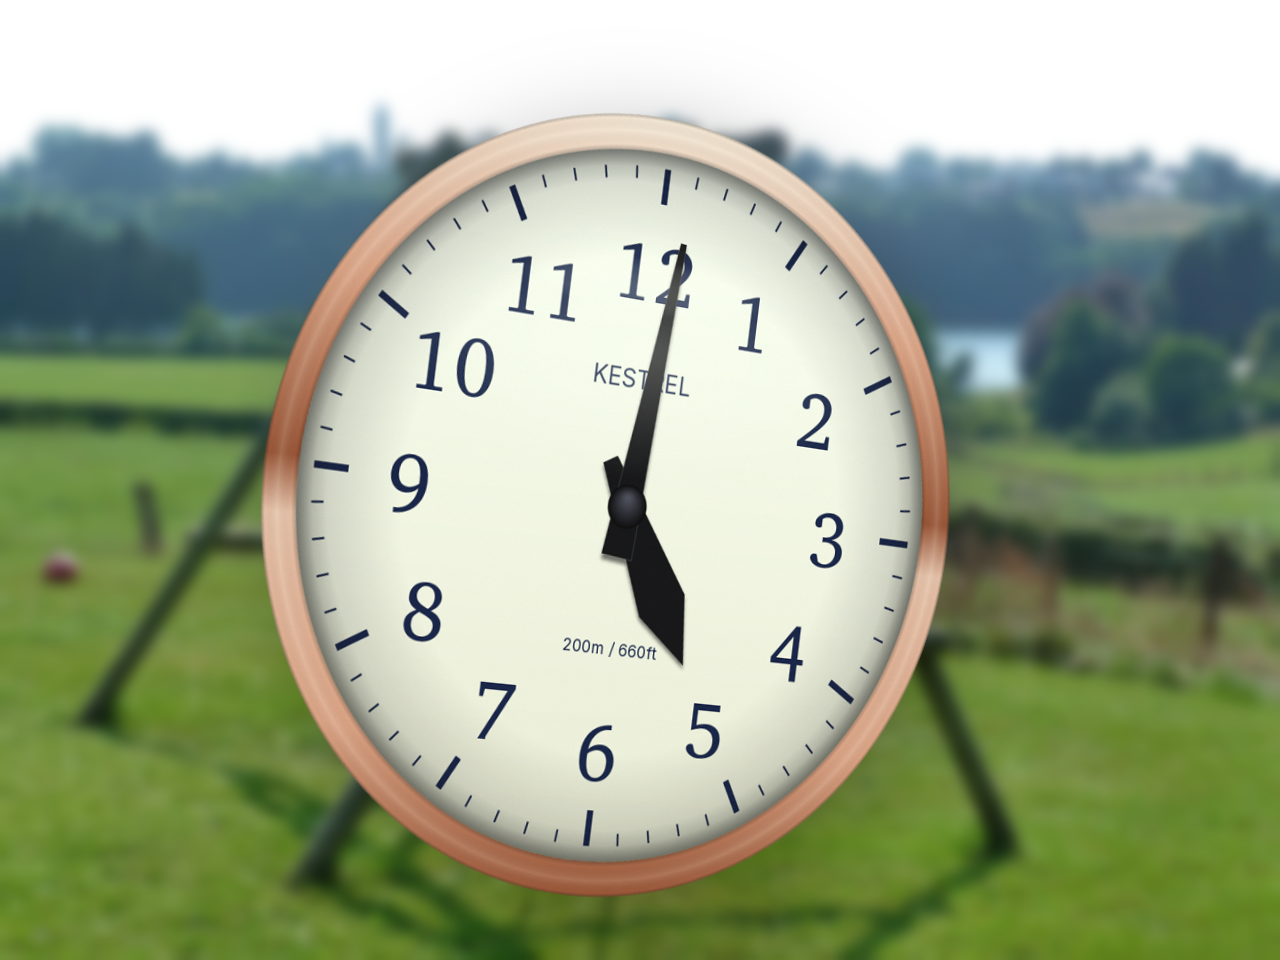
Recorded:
h=5 m=1
